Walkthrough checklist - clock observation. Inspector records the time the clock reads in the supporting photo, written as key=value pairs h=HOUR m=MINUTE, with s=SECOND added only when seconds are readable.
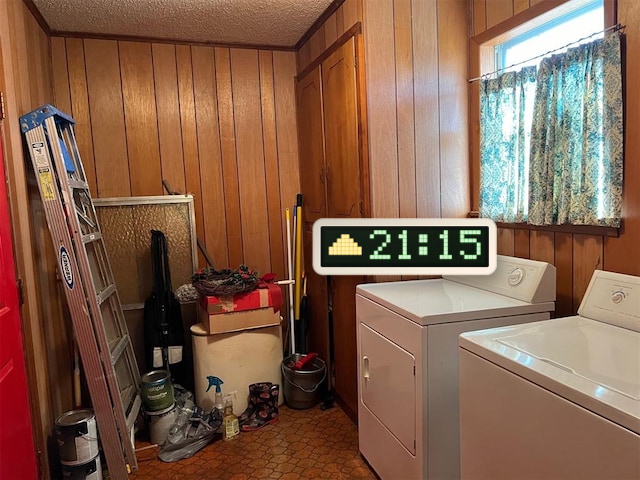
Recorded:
h=21 m=15
